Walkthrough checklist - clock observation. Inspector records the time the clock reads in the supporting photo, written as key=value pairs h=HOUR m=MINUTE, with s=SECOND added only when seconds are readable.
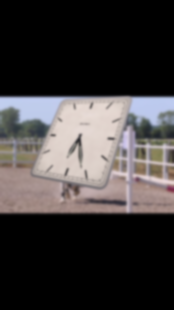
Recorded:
h=6 m=26
